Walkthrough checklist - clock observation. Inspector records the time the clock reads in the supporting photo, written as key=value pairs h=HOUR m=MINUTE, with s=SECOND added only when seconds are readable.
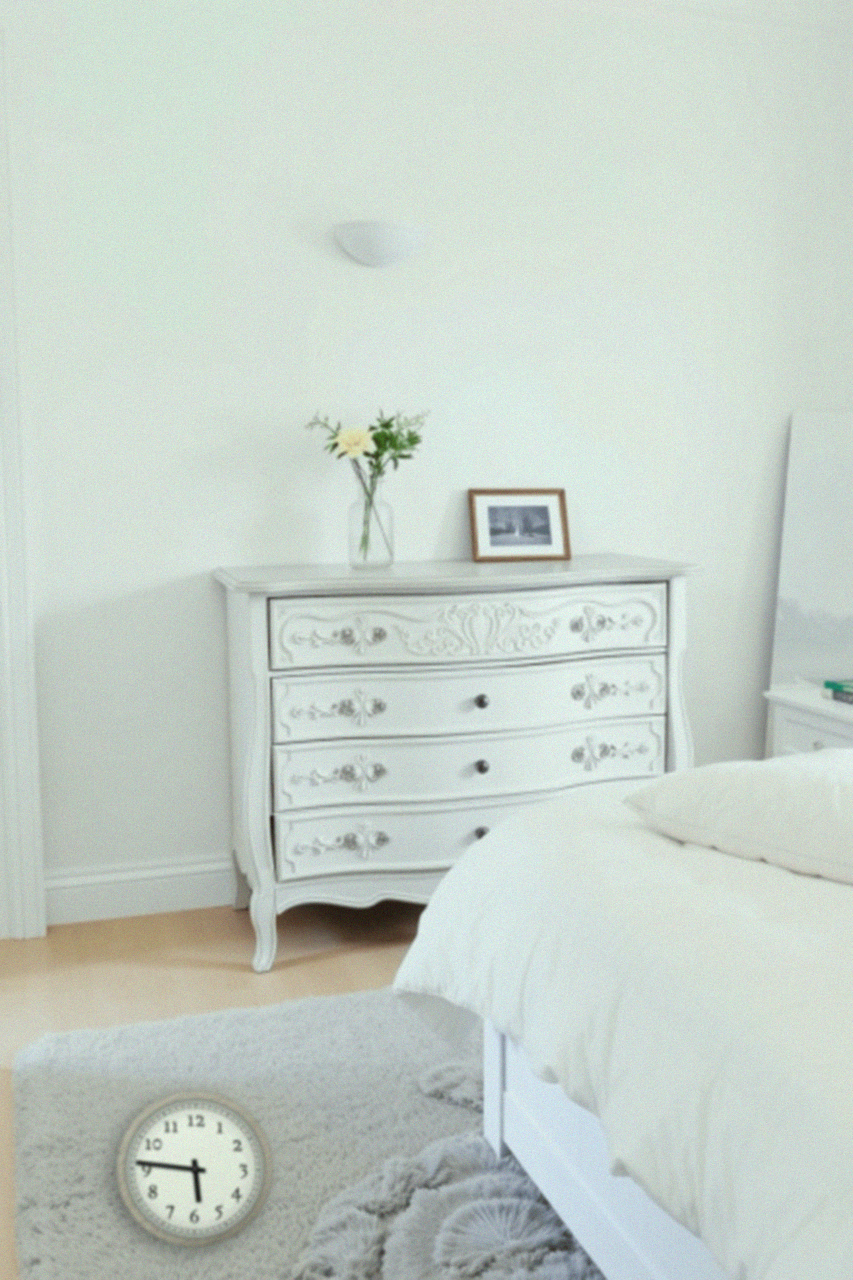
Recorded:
h=5 m=46
